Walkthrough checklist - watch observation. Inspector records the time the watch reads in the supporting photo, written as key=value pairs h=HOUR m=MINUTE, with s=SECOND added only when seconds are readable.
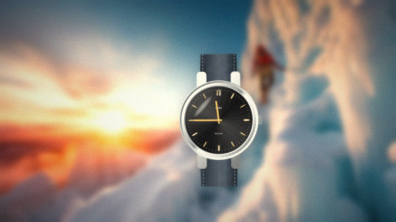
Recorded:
h=11 m=45
